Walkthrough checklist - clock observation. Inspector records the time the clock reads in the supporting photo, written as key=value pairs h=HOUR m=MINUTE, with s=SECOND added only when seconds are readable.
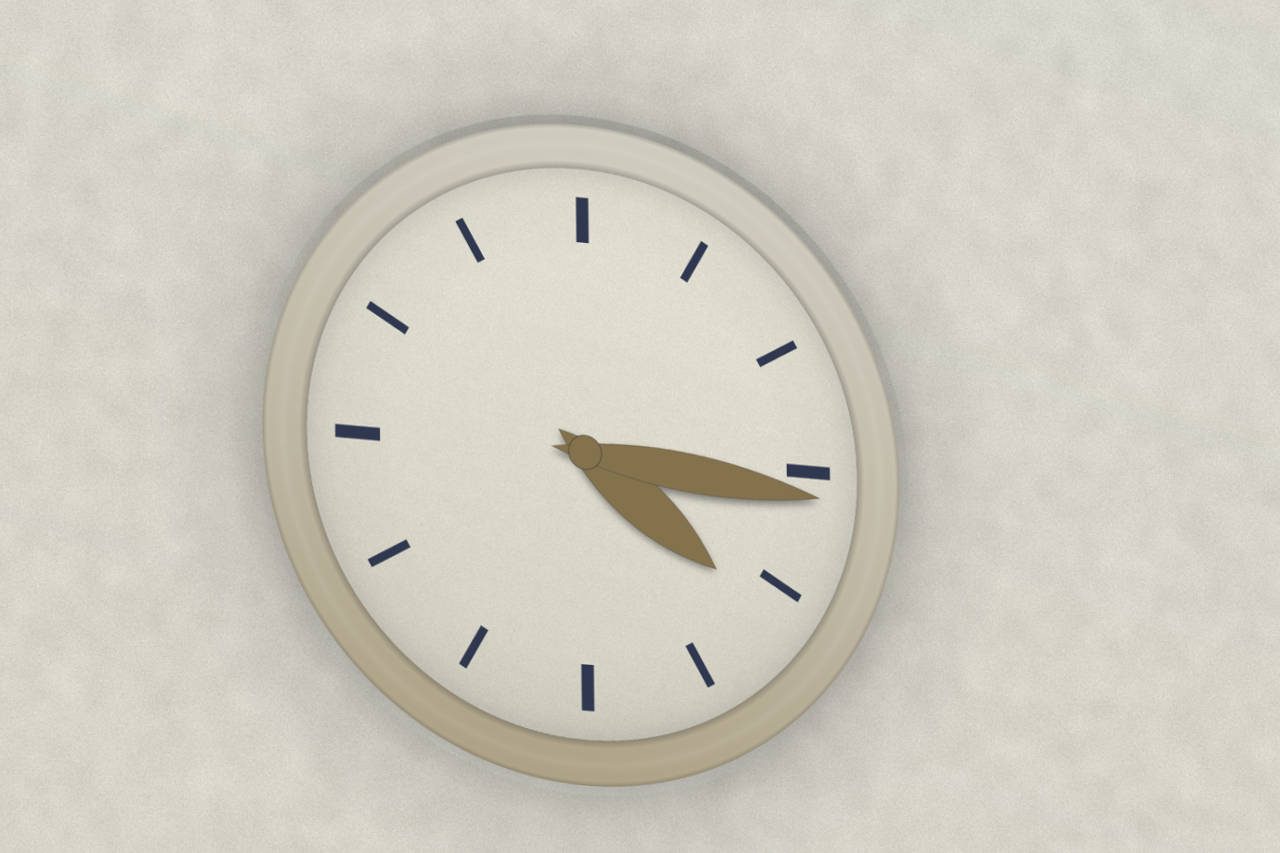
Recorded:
h=4 m=16
